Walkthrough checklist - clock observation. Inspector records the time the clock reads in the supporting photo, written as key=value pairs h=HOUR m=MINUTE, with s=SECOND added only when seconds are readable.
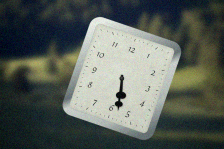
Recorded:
h=5 m=28
